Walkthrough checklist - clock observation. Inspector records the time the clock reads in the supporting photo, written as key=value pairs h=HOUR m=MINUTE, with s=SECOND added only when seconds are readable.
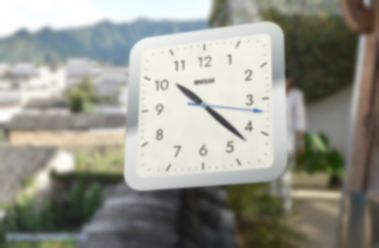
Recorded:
h=10 m=22 s=17
